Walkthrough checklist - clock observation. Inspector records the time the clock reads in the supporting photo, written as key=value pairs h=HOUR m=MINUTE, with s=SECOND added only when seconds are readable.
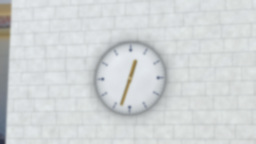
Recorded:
h=12 m=33
